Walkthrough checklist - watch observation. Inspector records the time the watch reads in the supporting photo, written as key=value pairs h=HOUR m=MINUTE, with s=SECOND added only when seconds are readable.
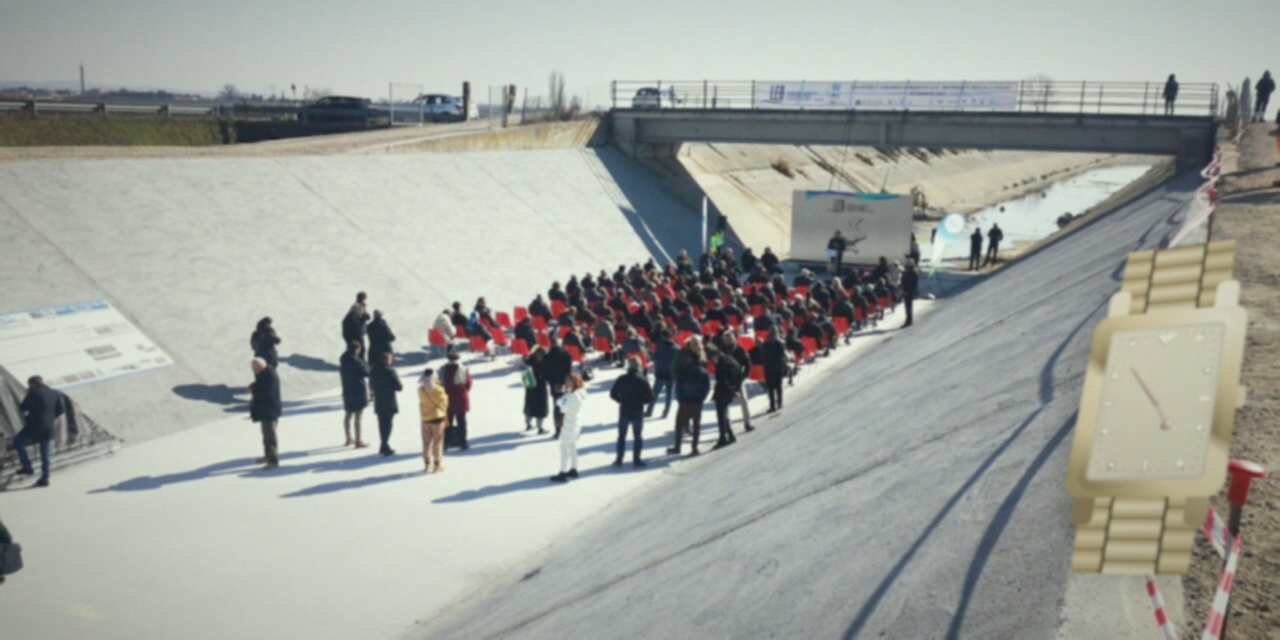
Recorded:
h=4 m=53
